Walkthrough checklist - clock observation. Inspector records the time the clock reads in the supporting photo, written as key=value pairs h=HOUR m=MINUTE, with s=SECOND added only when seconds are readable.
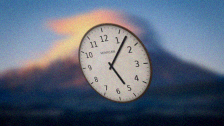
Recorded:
h=5 m=7
